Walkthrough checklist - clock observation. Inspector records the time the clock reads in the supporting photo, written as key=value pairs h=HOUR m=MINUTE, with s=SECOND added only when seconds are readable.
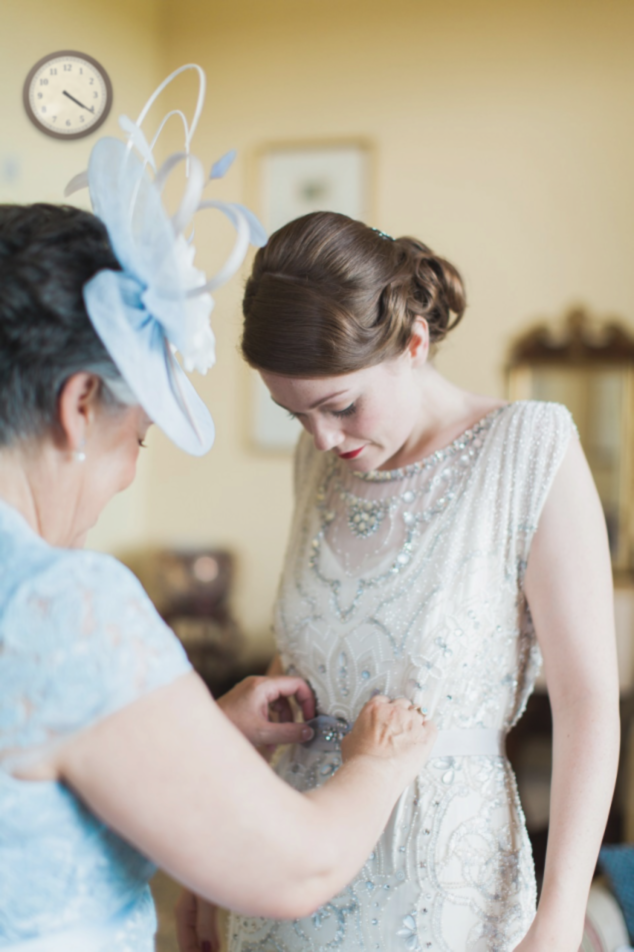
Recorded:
h=4 m=21
